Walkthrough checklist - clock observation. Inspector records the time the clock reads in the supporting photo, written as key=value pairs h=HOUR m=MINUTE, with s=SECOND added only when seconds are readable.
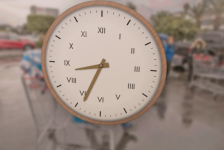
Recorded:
h=8 m=34
